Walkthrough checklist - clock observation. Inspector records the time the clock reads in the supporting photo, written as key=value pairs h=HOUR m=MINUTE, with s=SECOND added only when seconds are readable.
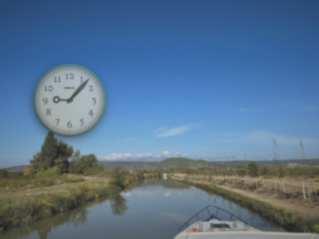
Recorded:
h=9 m=7
